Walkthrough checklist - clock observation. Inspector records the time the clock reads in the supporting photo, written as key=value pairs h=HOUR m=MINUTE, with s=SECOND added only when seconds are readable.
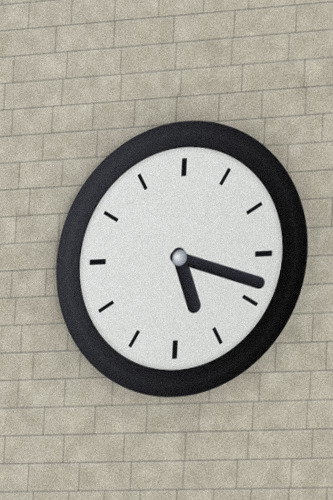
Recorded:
h=5 m=18
